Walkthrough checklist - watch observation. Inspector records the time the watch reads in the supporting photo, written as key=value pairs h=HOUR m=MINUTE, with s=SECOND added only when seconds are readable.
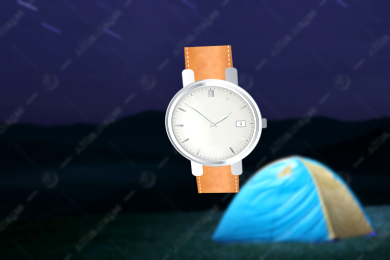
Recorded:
h=1 m=52
